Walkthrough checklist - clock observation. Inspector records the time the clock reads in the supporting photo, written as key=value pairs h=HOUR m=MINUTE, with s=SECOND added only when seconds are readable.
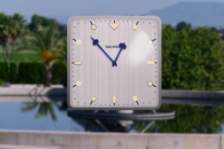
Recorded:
h=12 m=53
